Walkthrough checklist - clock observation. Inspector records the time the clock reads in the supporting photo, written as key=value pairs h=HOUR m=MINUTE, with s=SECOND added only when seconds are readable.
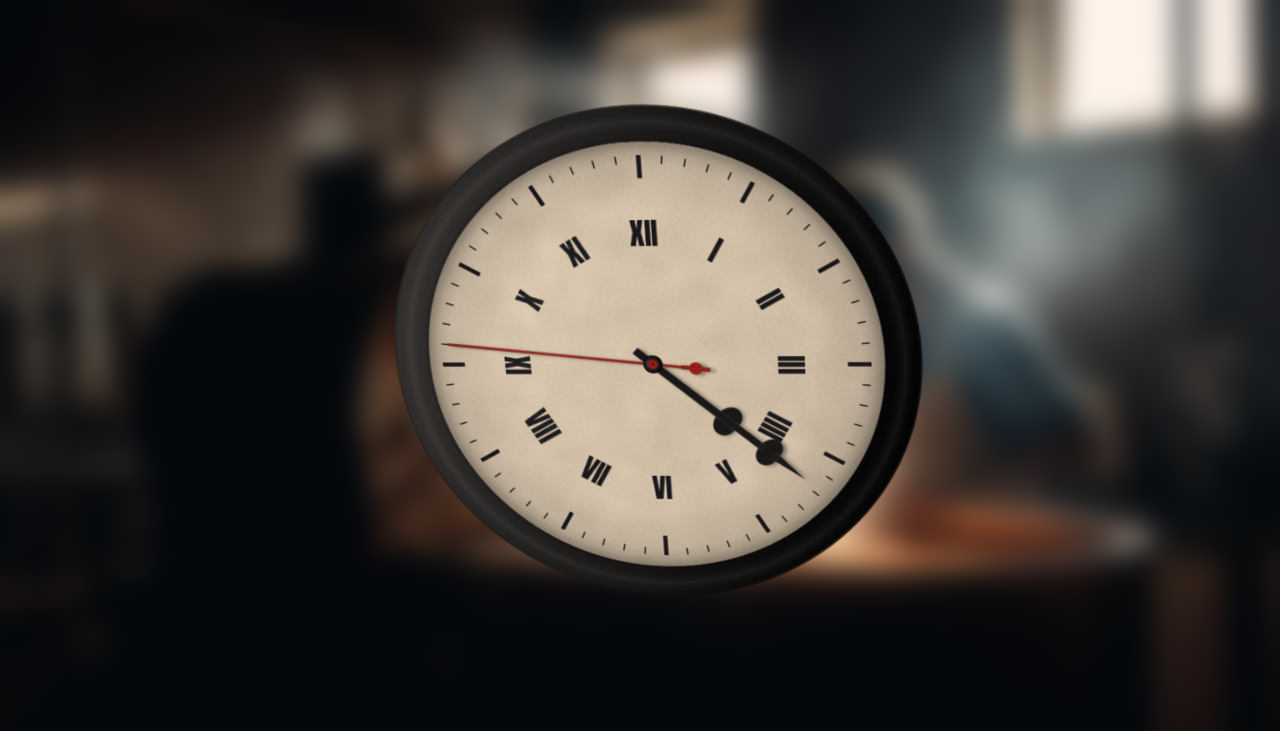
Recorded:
h=4 m=21 s=46
